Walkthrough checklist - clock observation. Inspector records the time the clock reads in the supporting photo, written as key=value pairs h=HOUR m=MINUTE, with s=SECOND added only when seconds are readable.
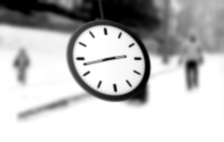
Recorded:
h=2 m=43
